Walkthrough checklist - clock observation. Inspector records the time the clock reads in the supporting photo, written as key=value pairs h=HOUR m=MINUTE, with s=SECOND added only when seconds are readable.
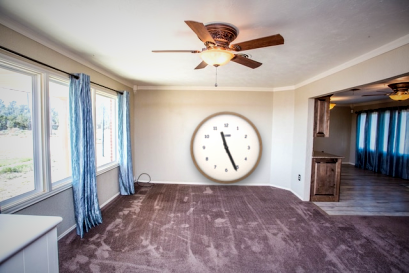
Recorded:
h=11 m=26
